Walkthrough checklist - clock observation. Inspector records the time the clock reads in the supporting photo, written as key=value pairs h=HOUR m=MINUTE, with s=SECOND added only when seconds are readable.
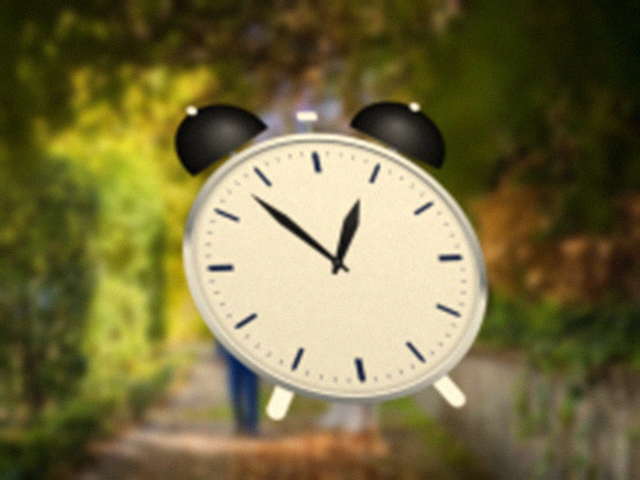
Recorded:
h=12 m=53
